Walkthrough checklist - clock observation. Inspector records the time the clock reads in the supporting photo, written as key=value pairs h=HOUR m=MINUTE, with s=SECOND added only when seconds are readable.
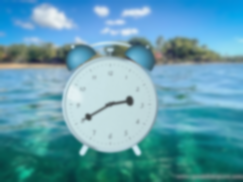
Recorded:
h=2 m=40
